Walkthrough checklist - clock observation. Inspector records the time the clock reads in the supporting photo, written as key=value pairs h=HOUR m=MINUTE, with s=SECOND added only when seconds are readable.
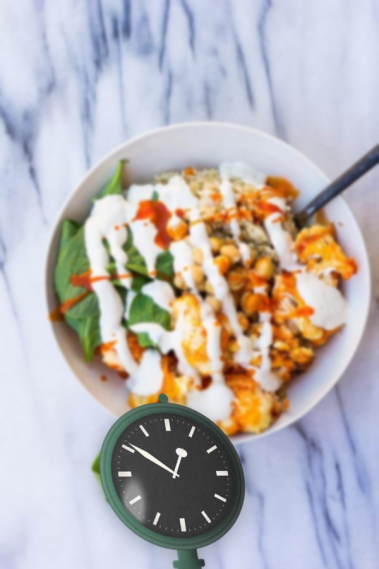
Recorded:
h=12 m=51
